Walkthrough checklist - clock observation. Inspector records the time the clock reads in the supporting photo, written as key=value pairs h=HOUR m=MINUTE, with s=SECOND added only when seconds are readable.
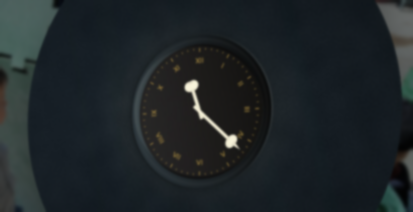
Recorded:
h=11 m=22
